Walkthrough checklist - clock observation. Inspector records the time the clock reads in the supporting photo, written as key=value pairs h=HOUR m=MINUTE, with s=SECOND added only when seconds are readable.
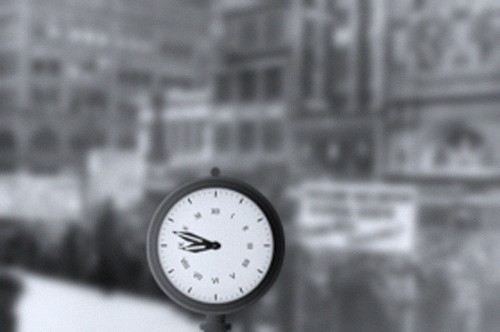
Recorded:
h=8 m=48
